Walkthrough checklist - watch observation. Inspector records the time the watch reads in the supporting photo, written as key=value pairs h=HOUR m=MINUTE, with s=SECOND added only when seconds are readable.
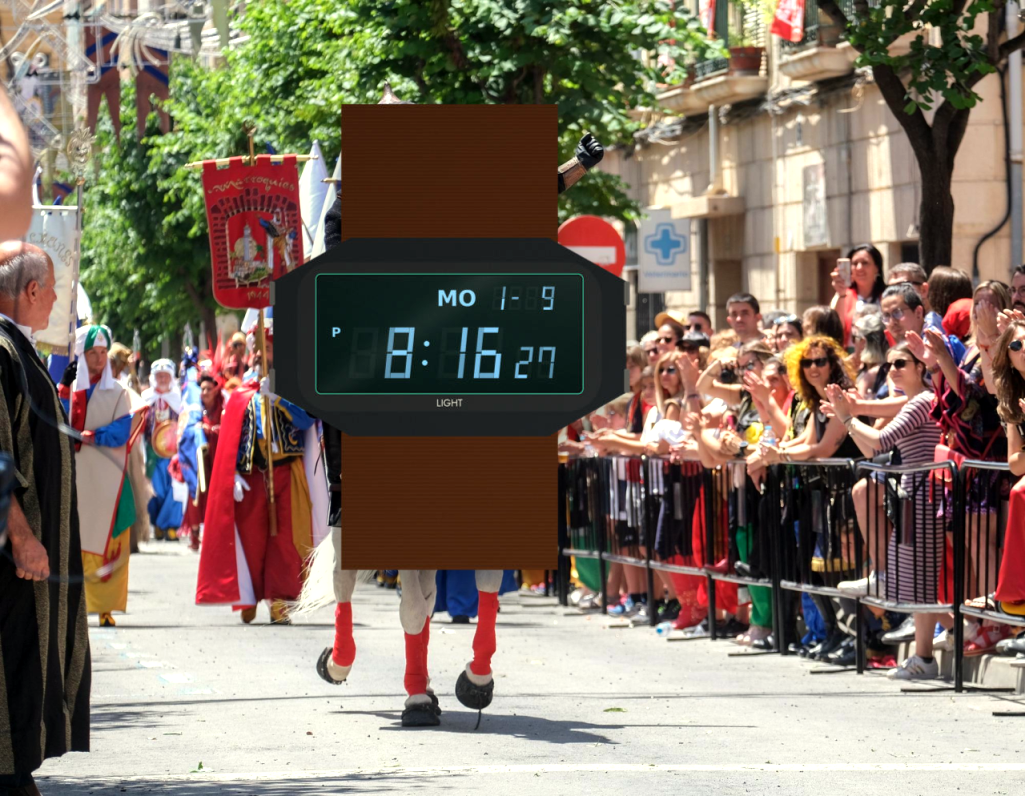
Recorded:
h=8 m=16 s=27
